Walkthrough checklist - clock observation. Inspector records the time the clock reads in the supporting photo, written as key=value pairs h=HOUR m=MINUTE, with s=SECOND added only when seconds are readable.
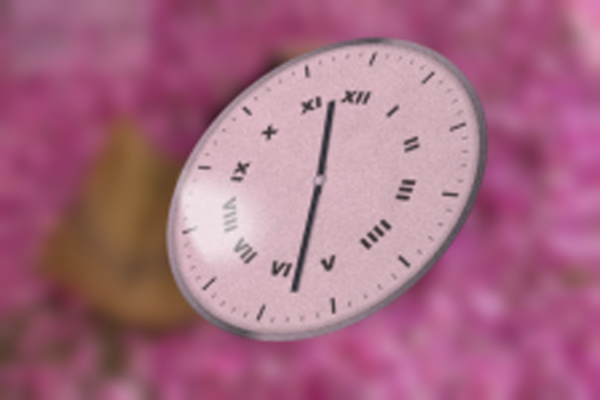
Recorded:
h=11 m=28
